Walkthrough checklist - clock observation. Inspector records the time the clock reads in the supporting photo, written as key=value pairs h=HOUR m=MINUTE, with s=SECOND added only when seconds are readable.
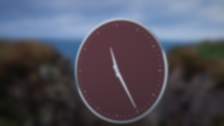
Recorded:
h=11 m=25
